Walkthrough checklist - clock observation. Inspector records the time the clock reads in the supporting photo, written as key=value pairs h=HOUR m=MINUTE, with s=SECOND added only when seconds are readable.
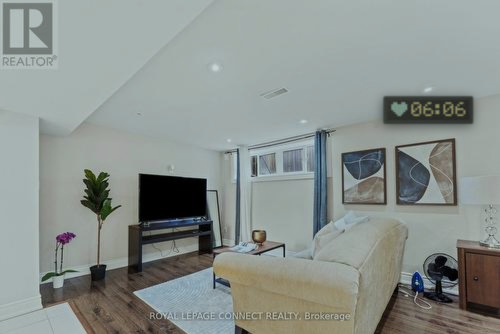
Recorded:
h=6 m=6
